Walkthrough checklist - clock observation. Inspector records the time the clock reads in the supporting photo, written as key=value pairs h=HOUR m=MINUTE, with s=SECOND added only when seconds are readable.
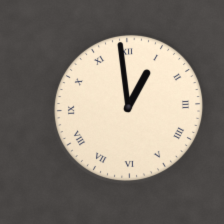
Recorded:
h=12 m=59
